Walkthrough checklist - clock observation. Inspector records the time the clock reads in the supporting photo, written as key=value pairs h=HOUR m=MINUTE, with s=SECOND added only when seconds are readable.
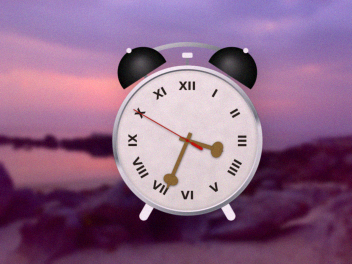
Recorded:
h=3 m=33 s=50
